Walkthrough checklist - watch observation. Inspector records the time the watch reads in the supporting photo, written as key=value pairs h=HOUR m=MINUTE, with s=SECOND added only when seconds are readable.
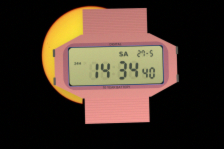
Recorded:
h=14 m=34 s=40
